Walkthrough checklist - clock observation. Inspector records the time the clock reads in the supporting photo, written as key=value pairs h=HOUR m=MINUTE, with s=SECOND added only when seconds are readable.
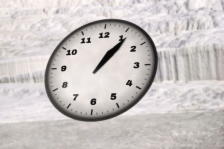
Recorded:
h=1 m=6
